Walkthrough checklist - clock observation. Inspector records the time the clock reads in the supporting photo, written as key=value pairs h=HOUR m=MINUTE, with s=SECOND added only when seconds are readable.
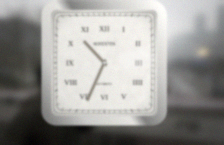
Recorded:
h=10 m=34
